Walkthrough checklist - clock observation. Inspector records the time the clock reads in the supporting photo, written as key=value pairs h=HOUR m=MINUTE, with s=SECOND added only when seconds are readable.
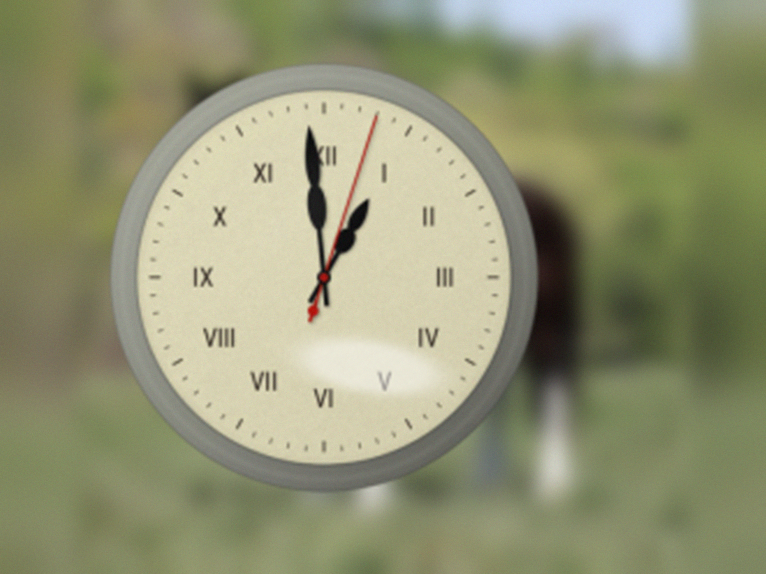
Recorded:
h=12 m=59 s=3
